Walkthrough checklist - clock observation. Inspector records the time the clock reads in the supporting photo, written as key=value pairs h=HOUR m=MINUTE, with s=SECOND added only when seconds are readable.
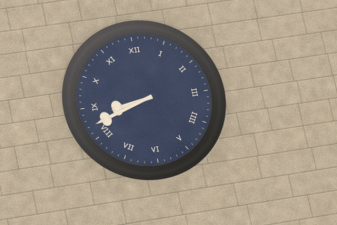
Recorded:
h=8 m=42
